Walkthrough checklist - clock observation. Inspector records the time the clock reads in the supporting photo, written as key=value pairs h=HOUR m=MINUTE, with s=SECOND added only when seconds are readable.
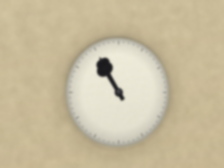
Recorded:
h=10 m=55
